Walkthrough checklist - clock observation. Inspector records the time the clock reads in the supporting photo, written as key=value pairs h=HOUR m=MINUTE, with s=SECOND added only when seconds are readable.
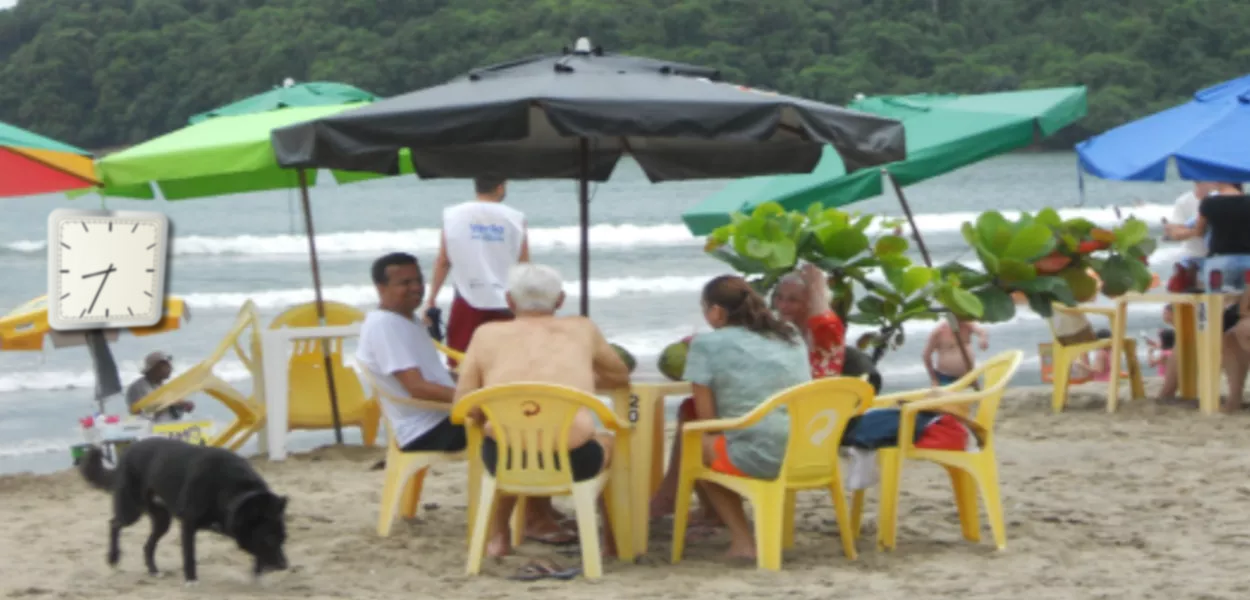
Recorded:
h=8 m=34
